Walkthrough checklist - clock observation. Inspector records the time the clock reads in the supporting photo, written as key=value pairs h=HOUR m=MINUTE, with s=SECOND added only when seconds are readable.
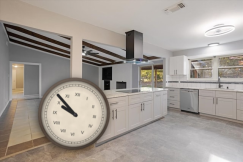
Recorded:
h=9 m=52
